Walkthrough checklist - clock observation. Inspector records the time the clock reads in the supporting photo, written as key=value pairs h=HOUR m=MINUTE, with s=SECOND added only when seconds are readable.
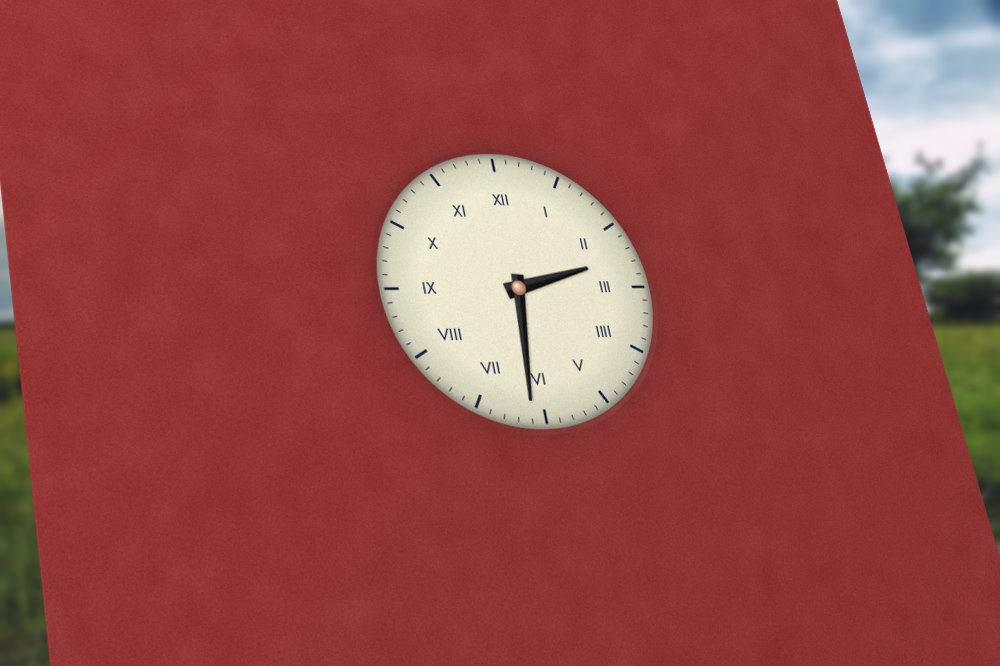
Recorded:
h=2 m=31
